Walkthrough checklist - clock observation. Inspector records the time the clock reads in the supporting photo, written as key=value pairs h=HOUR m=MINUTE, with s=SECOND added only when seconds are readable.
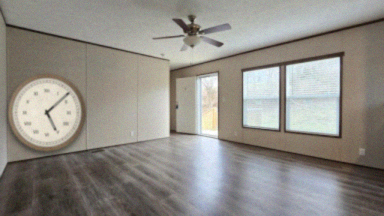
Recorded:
h=5 m=8
